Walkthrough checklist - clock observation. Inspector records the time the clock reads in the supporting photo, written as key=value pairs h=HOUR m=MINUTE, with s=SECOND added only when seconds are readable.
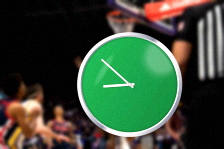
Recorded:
h=8 m=52
